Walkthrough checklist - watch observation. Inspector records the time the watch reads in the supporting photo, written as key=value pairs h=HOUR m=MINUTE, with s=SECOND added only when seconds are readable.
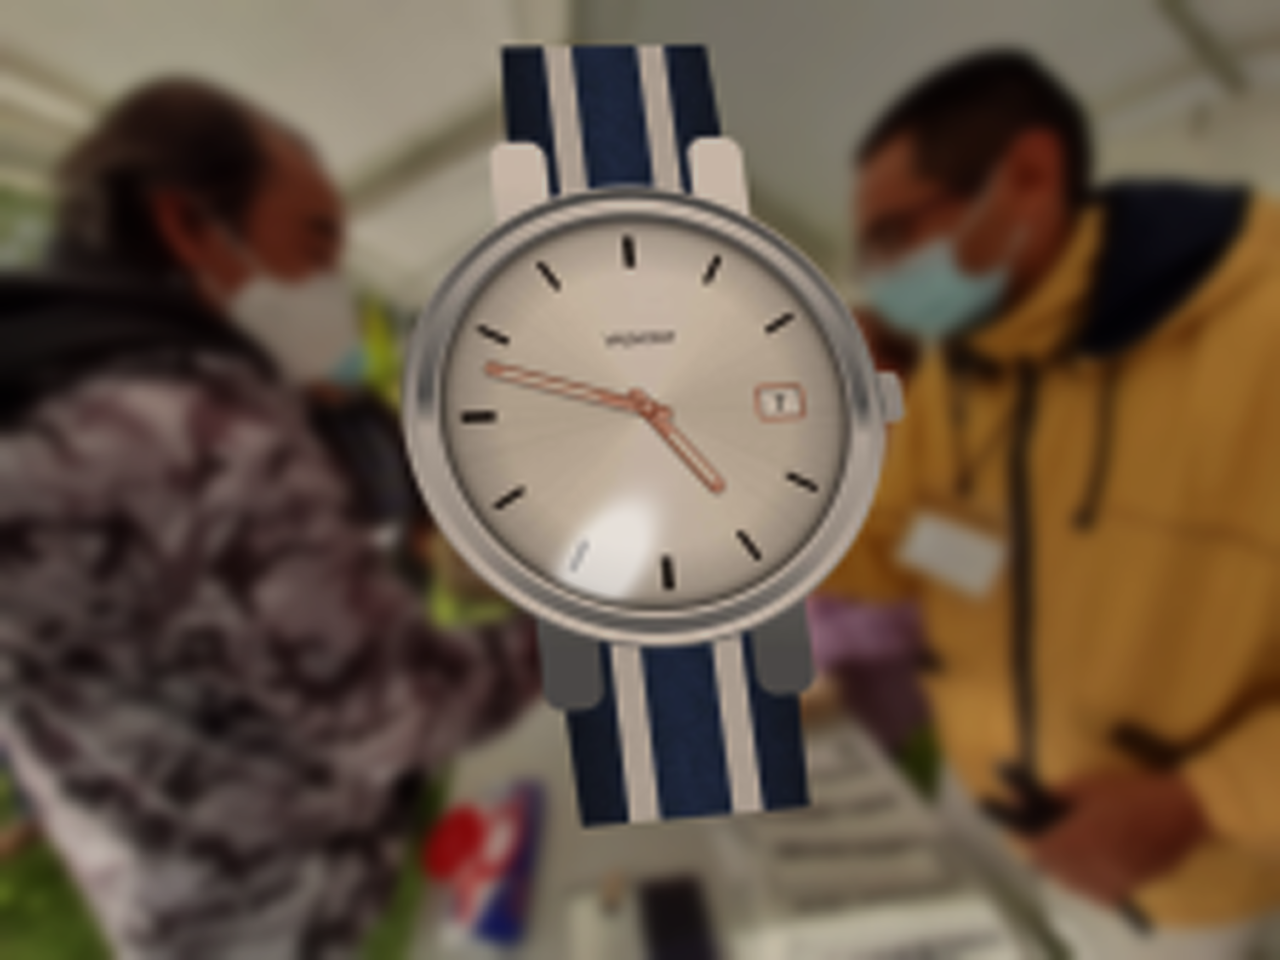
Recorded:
h=4 m=48
